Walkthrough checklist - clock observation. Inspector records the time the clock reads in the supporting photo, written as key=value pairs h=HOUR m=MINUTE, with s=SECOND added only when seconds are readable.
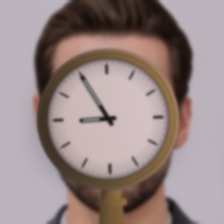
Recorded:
h=8 m=55
